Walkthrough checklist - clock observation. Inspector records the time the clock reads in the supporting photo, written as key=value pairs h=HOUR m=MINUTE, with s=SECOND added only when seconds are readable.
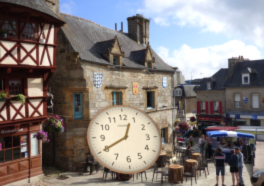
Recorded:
h=12 m=40
